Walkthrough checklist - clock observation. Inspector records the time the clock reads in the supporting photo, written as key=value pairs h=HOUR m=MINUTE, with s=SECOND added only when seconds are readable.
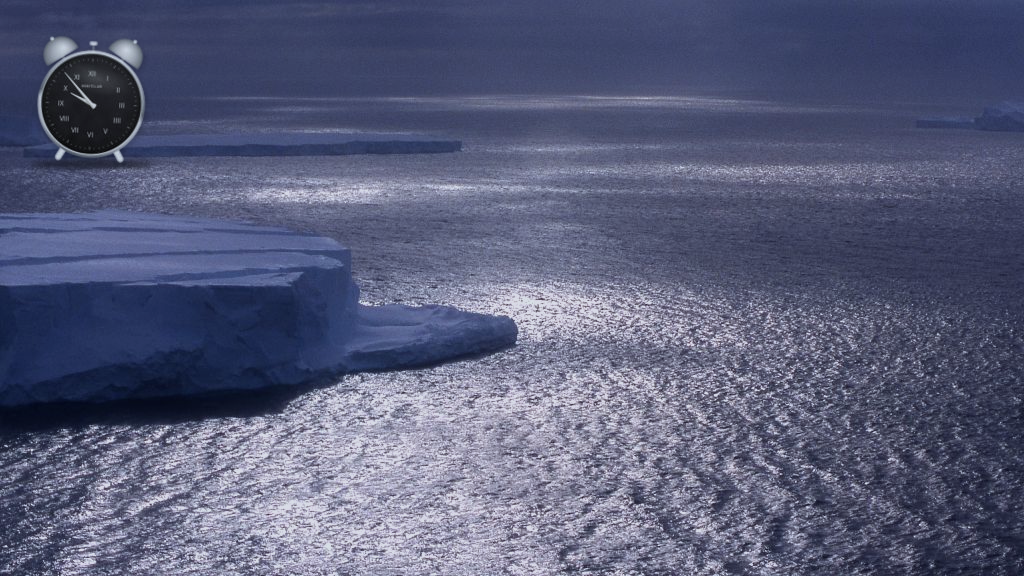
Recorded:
h=9 m=53
